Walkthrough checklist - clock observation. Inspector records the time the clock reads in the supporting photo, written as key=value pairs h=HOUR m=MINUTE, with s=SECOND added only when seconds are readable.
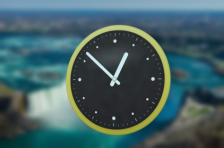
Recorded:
h=12 m=52
